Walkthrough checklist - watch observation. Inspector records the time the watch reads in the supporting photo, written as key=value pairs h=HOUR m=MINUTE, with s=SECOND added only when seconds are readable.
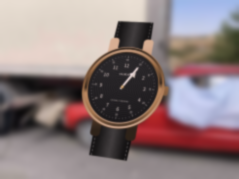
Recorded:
h=1 m=5
